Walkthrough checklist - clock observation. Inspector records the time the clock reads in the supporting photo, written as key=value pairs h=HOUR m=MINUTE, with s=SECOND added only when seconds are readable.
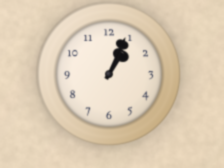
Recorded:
h=1 m=4
